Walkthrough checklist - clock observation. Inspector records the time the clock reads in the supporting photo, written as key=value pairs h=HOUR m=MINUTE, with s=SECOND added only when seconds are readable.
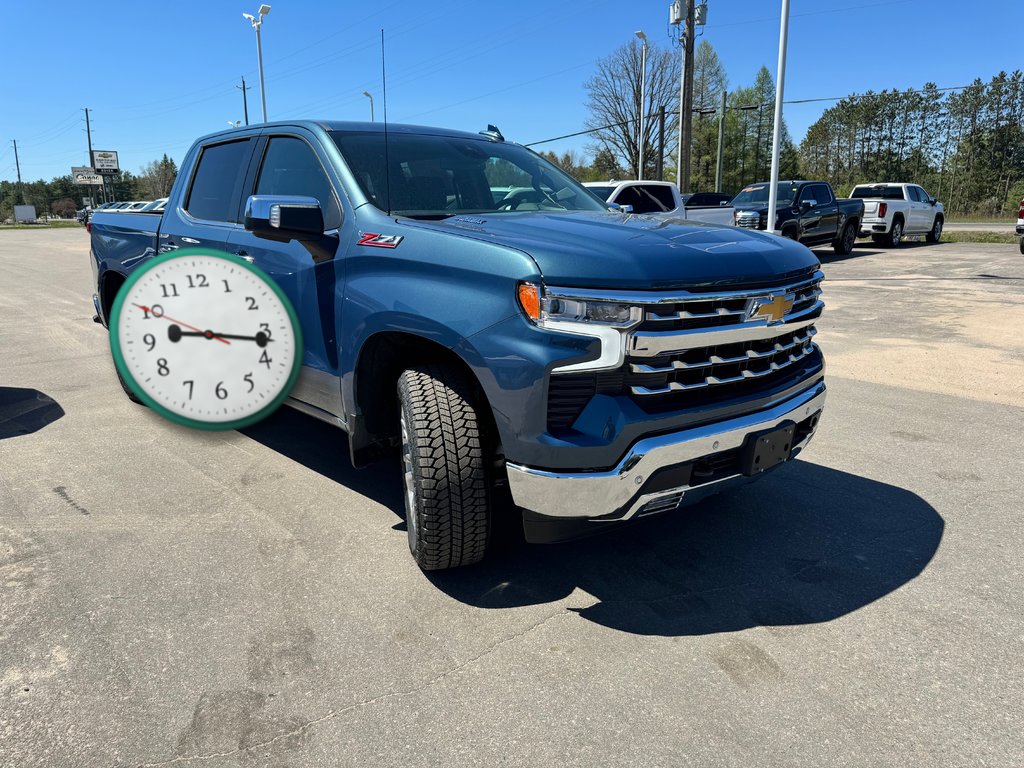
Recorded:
h=9 m=16 s=50
